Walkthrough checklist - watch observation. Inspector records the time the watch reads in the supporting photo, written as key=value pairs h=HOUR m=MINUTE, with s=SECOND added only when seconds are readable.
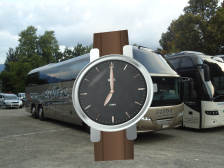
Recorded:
h=7 m=0
